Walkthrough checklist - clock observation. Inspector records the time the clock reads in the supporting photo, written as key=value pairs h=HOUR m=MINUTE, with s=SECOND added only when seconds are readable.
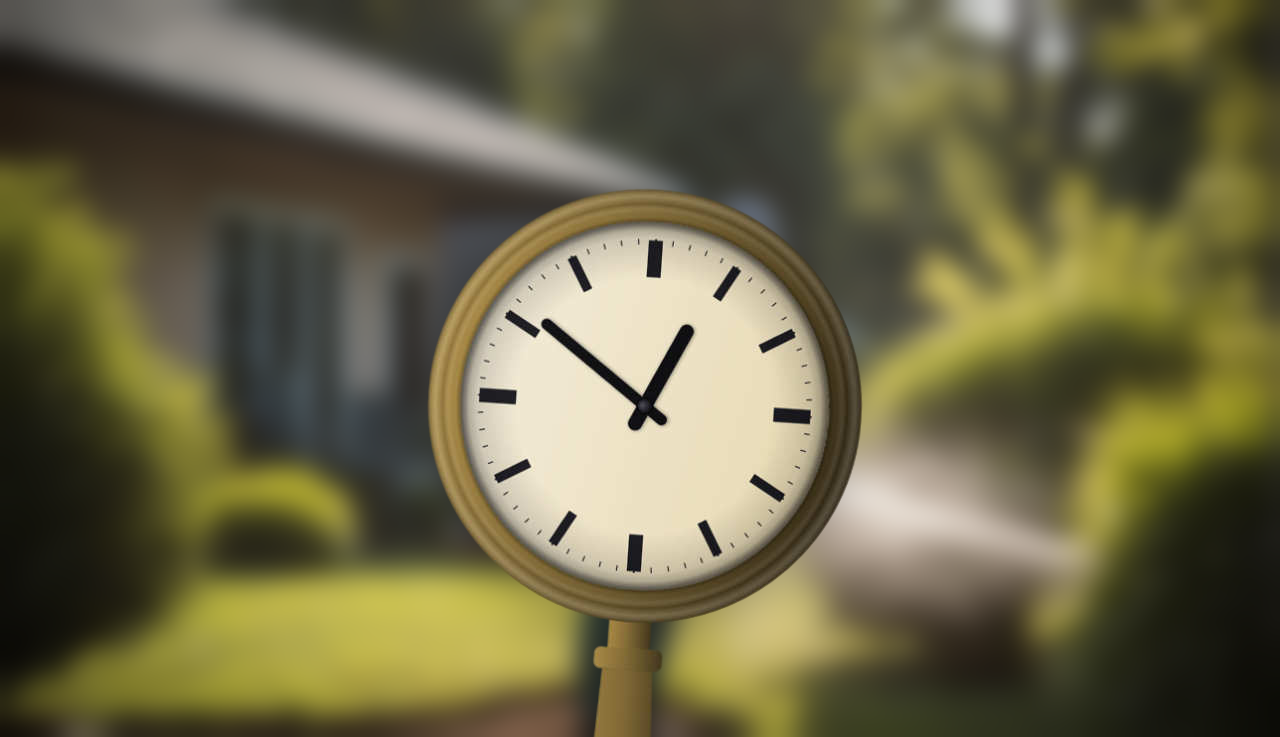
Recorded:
h=12 m=51
